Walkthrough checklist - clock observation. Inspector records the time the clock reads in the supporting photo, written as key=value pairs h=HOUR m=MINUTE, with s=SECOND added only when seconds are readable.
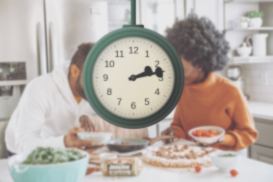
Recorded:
h=2 m=13
